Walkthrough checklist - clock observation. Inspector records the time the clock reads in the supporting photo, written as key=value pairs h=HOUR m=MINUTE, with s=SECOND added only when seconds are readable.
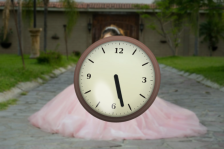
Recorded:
h=5 m=27
